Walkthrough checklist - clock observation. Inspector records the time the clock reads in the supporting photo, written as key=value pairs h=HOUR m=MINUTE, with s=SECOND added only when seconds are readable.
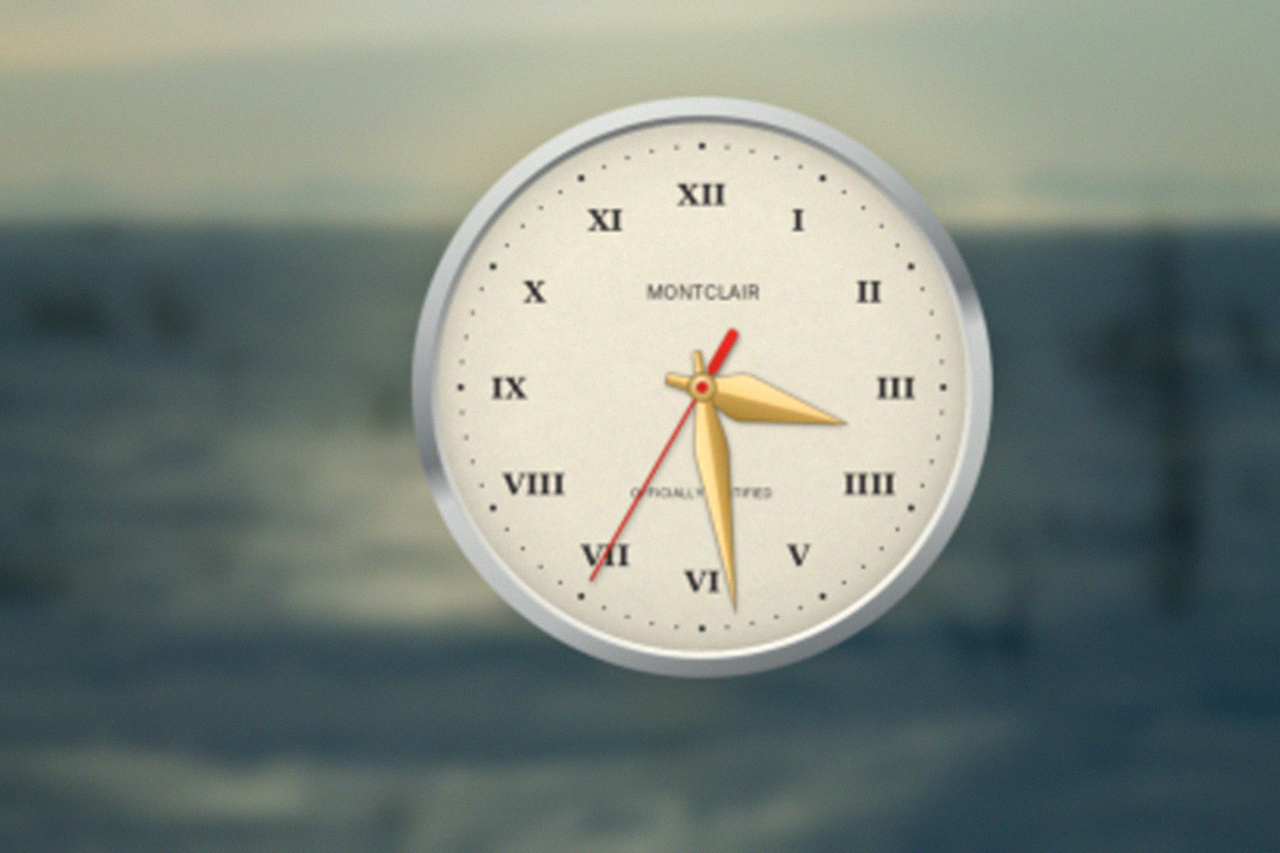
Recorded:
h=3 m=28 s=35
